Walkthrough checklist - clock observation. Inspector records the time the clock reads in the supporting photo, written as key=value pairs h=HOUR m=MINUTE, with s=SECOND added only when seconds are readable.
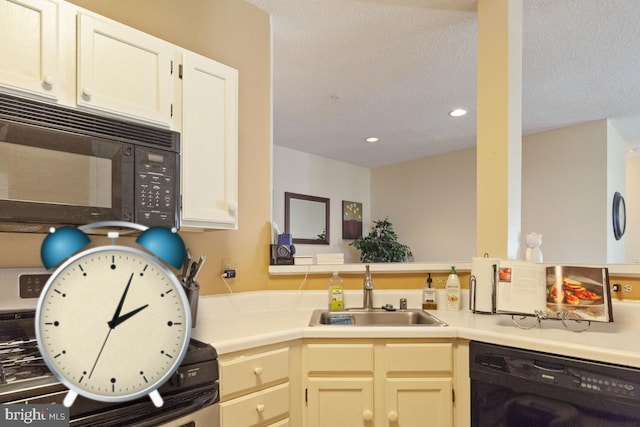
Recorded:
h=2 m=3 s=34
